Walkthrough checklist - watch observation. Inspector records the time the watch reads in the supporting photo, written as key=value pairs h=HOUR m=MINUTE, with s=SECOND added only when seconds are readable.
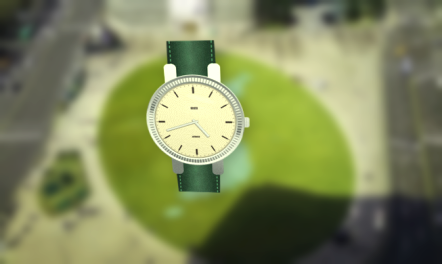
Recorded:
h=4 m=42
